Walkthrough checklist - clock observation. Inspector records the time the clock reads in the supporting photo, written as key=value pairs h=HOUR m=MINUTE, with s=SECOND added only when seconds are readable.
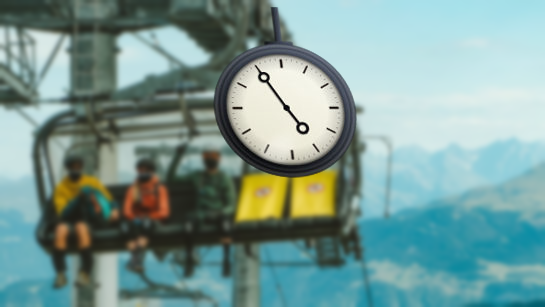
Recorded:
h=4 m=55
